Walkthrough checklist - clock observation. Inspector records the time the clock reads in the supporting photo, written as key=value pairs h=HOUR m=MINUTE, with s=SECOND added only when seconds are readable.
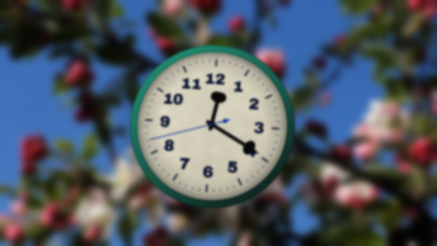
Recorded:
h=12 m=19 s=42
